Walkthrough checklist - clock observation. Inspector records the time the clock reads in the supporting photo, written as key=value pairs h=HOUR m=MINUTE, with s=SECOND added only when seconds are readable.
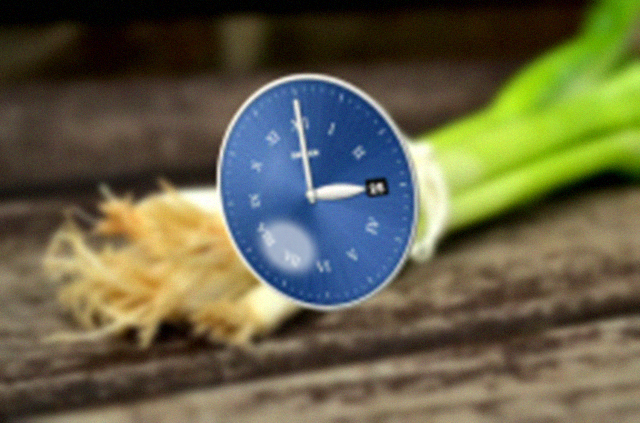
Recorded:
h=3 m=0
